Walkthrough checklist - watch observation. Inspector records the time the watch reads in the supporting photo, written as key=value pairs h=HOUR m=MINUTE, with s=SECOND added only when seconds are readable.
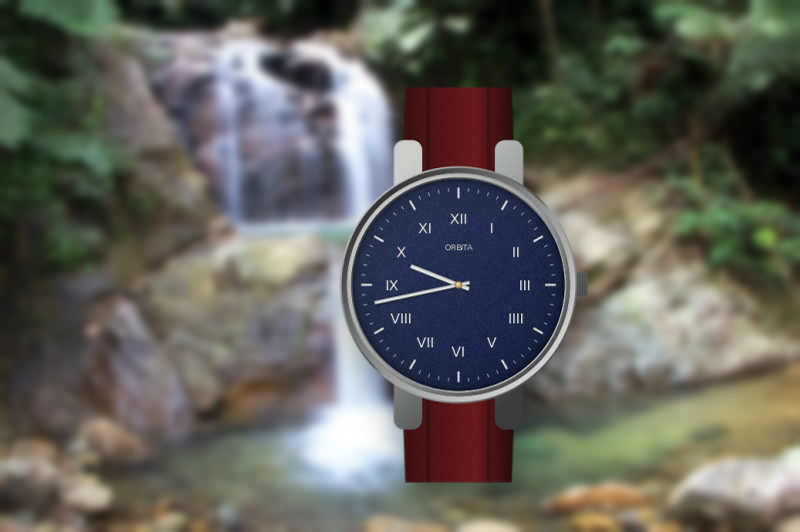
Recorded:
h=9 m=43
